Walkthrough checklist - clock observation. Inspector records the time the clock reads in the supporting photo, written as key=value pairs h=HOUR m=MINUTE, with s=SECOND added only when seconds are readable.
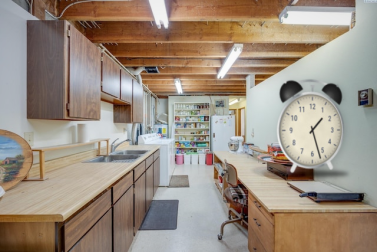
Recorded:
h=1 m=27
